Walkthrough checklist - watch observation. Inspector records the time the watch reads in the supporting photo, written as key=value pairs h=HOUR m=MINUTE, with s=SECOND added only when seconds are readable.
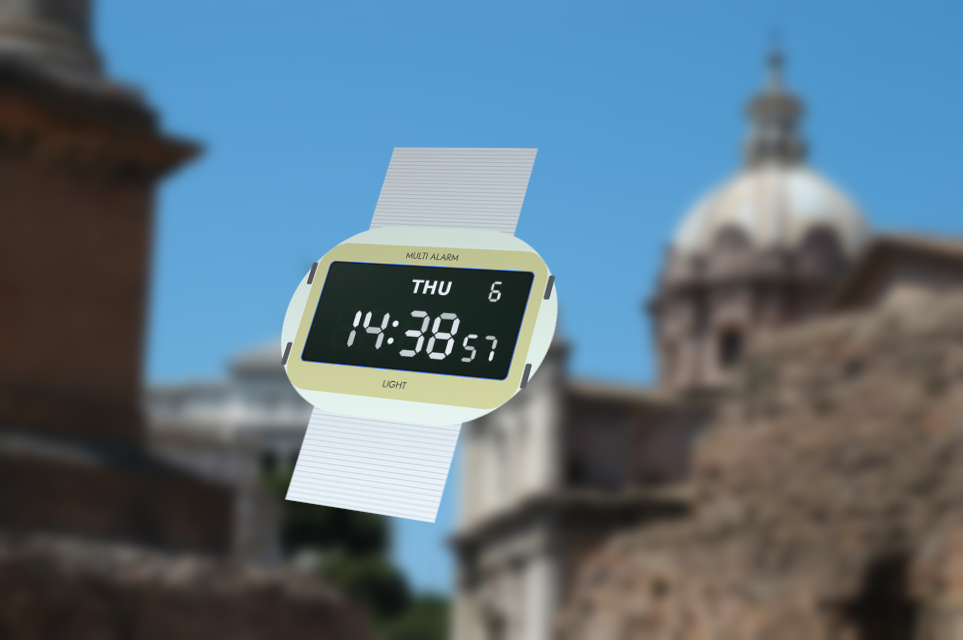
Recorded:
h=14 m=38 s=57
